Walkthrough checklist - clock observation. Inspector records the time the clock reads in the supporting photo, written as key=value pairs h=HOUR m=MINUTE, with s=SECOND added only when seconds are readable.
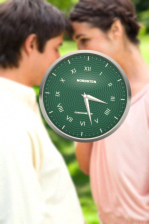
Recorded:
h=3 m=27
